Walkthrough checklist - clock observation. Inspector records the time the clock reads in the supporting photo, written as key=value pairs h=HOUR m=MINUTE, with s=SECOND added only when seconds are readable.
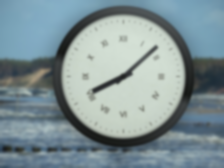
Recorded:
h=8 m=8
